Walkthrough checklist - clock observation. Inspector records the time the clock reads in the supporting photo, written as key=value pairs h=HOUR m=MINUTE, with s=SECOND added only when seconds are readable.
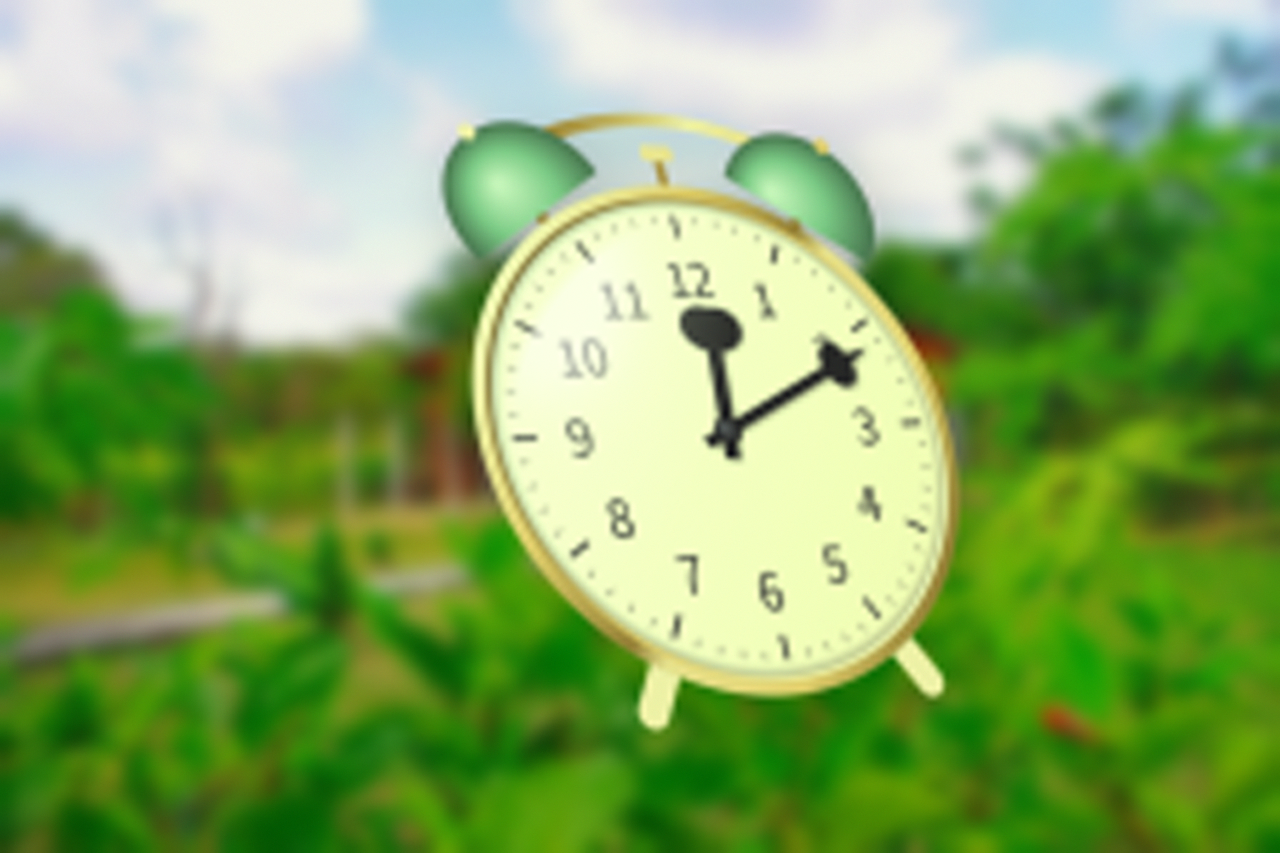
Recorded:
h=12 m=11
